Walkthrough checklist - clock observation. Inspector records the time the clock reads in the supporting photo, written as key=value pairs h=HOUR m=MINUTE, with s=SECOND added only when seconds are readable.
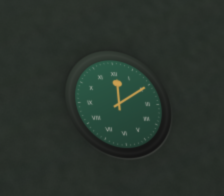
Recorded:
h=12 m=10
